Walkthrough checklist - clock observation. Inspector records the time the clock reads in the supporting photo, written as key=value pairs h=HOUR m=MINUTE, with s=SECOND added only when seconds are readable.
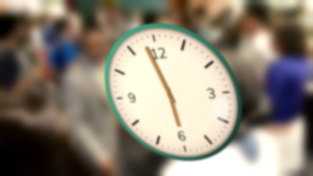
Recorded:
h=5 m=58
